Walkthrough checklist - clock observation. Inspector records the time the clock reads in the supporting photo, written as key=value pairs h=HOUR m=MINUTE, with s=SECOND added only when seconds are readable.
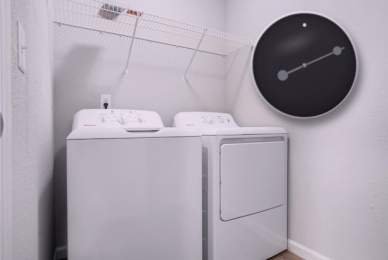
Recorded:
h=8 m=11
